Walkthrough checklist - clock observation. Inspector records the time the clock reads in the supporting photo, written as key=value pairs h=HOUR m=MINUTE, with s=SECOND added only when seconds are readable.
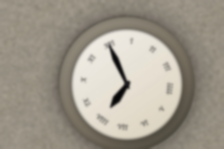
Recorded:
h=8 m=0
